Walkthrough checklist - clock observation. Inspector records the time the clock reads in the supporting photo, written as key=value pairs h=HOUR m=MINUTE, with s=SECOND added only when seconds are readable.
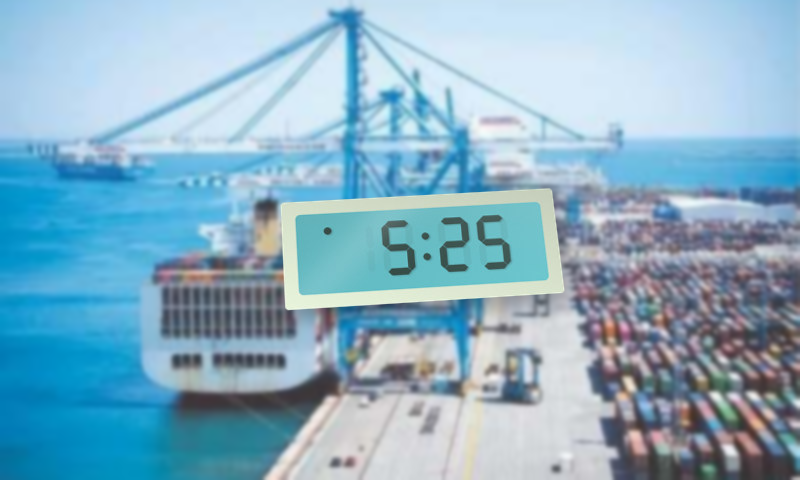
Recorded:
h=5 m=25
